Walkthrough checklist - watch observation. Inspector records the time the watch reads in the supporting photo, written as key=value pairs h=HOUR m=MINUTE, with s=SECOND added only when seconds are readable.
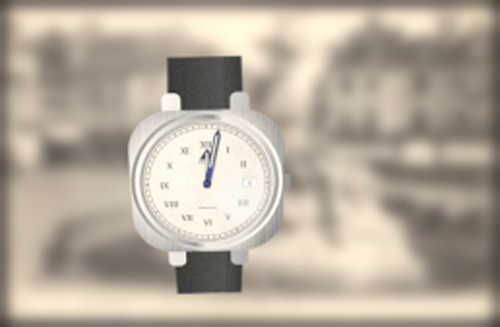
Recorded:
h=12 m=2
